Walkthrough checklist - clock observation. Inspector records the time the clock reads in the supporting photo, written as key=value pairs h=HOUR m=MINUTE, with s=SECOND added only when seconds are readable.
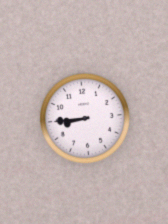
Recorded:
h=8 m=45
